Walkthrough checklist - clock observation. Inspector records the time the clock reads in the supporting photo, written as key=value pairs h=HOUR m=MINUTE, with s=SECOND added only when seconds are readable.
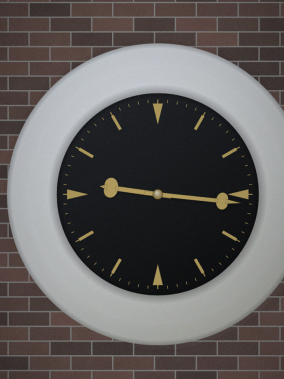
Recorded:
h=9 m=16
